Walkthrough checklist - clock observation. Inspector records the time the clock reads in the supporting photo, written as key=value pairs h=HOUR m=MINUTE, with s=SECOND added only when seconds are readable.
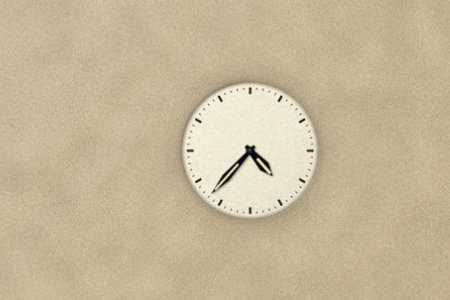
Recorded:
h=4 m=37
